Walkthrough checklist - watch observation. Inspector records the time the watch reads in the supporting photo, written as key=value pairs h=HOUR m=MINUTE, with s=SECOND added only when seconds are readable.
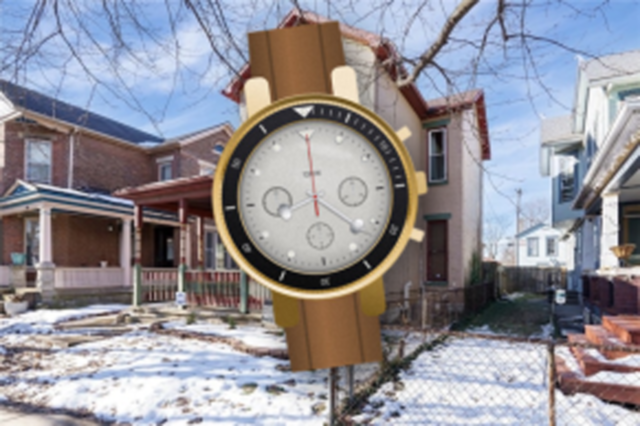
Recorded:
h=8 m=22
